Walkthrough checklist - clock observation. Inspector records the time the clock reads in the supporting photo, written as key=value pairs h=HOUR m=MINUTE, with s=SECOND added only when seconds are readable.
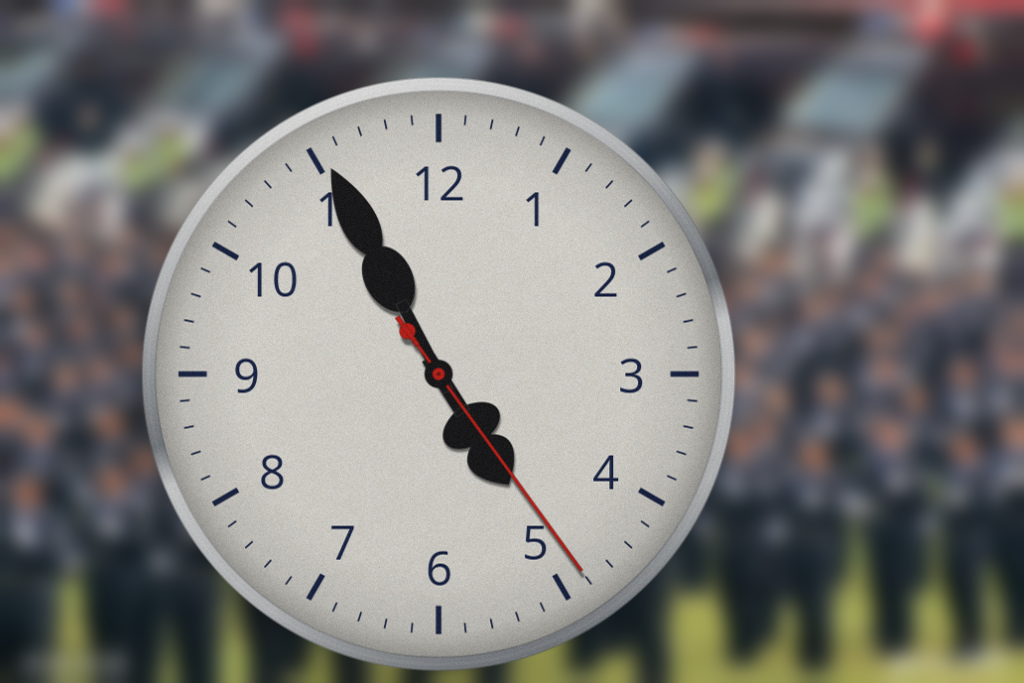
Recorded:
h=4 m=55 s=24
